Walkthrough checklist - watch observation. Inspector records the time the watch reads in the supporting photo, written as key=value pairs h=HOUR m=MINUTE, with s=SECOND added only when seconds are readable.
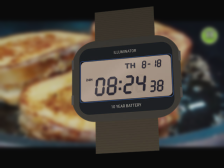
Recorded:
h=8 m=24 s=38
